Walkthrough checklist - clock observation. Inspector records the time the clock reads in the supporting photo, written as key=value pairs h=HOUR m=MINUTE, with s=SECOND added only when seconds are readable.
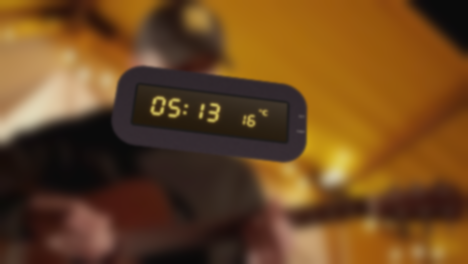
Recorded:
h=5 m=13
